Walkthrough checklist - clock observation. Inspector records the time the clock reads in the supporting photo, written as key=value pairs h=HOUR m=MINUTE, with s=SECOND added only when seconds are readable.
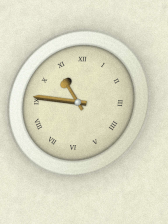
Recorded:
h=10 m=46
